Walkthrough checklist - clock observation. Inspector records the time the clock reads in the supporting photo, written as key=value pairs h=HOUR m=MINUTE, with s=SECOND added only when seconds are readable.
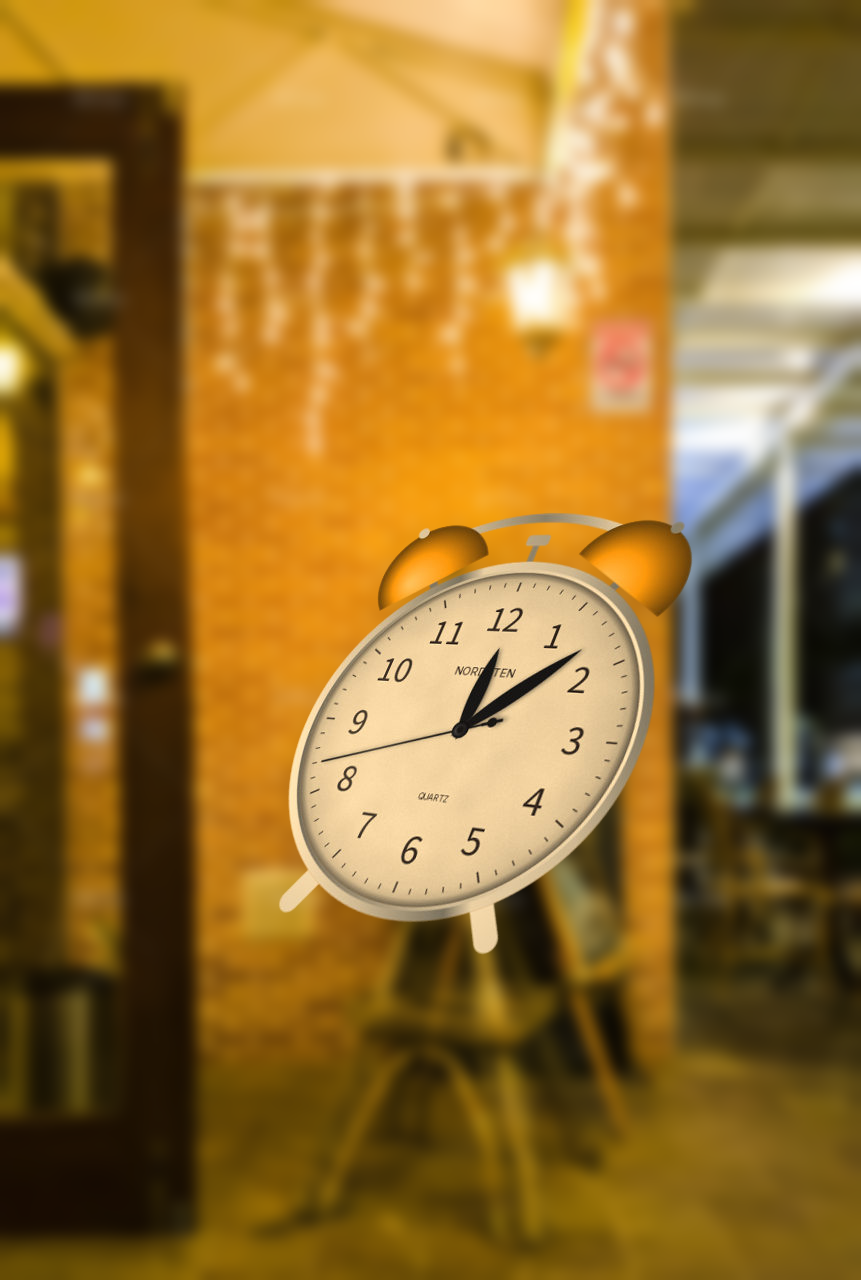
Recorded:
h=12 m=7 s=42
